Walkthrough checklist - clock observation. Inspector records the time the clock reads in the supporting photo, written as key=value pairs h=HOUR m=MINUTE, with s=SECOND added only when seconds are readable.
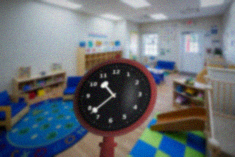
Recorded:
h=10 m=38
